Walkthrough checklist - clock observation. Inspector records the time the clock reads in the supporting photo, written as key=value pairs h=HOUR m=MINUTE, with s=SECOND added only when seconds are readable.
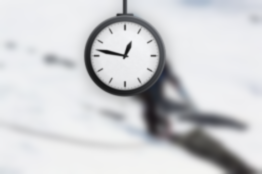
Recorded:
h=12 m=47
